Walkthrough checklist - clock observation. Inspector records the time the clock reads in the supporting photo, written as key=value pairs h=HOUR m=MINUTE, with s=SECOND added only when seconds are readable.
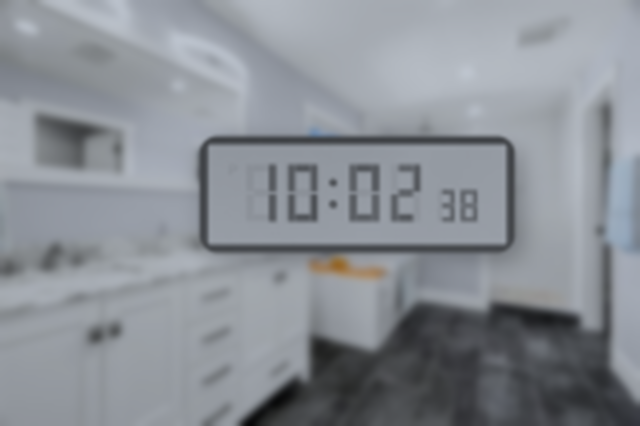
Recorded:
h=10 m=2 s=38
